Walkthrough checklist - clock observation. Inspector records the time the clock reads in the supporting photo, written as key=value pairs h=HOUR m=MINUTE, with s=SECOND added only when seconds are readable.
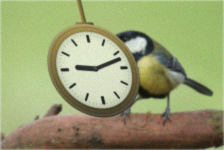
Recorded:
h=9 m=12
